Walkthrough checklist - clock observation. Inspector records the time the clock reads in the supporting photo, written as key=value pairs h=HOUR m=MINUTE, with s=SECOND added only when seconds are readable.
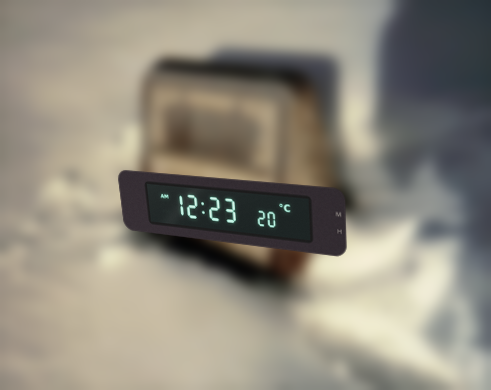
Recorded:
h=12 m=23
